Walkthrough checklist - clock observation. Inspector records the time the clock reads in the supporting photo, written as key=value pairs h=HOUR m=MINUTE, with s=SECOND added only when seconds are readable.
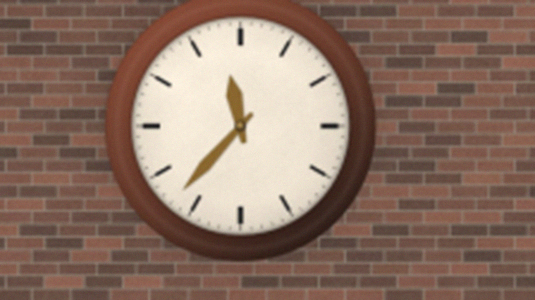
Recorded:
h=11 m=37
